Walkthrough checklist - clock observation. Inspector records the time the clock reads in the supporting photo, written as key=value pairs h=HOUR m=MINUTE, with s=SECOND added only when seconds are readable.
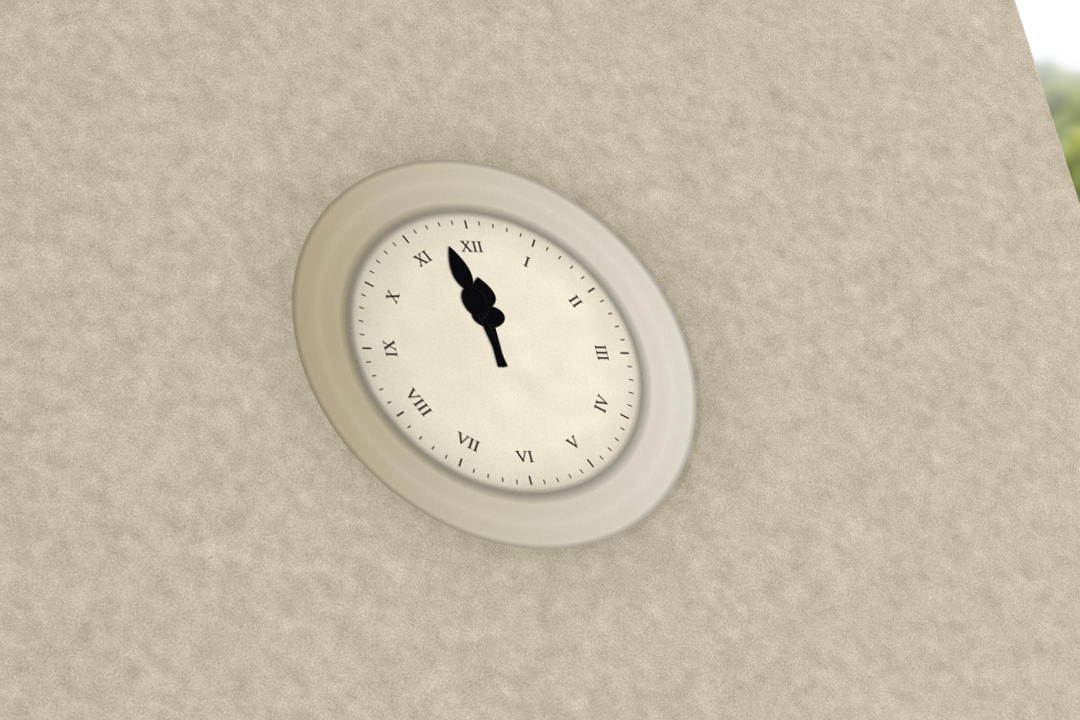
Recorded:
h=11 m=58
